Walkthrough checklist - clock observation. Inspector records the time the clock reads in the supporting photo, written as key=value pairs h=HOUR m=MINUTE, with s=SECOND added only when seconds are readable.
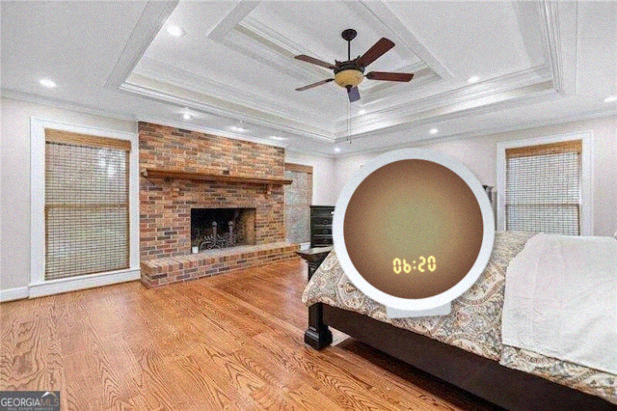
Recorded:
h=6 m=20
